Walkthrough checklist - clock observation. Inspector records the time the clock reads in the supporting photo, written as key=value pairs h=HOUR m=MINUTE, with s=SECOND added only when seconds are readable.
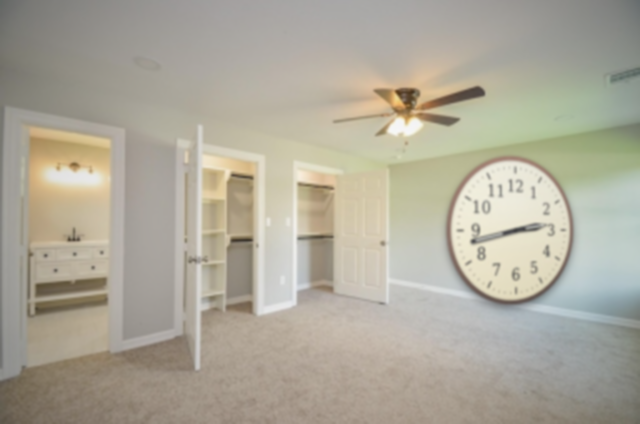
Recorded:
h=2 m=43
